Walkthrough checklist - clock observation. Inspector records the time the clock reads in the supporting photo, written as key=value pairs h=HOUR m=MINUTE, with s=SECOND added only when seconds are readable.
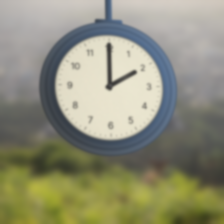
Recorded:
h=2 m=0
